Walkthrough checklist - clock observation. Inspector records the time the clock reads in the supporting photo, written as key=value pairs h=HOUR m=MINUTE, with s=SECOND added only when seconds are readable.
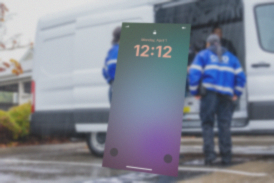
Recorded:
h=12 m=12
